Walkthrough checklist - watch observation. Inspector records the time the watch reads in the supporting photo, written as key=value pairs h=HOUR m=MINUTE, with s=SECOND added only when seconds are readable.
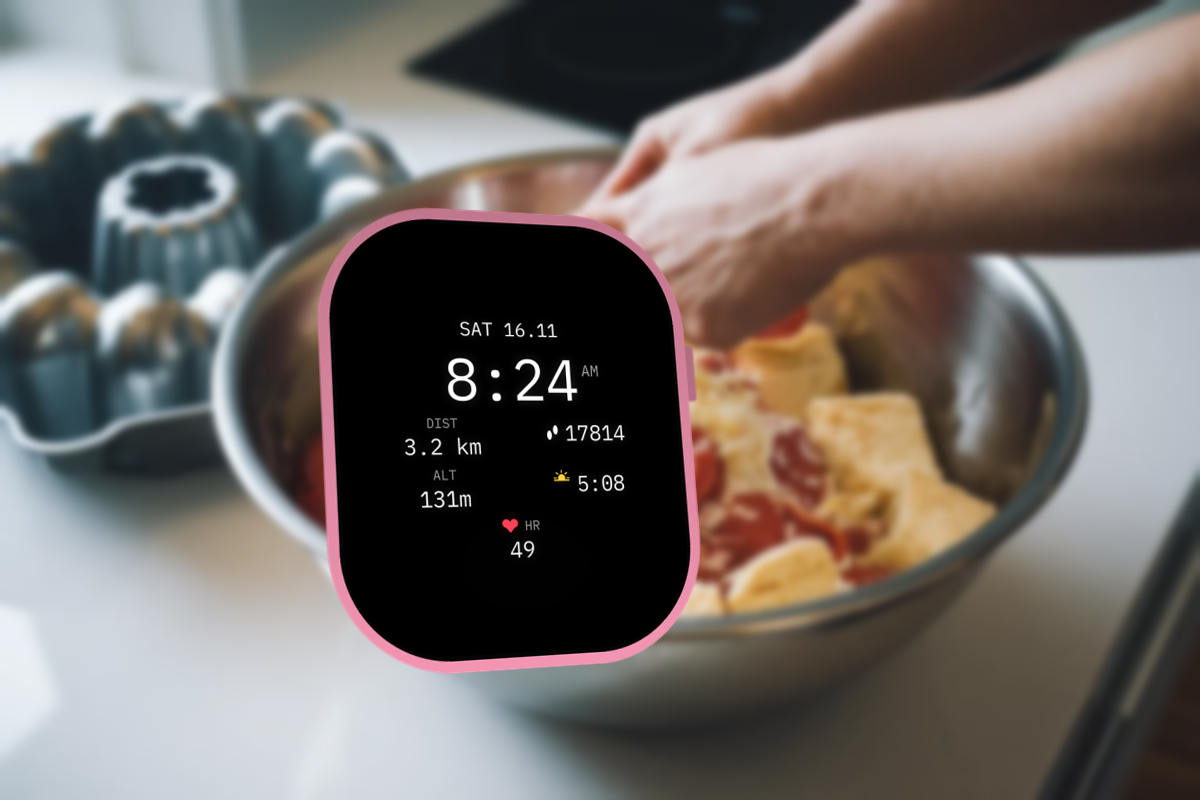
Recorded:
h=8 m=24
